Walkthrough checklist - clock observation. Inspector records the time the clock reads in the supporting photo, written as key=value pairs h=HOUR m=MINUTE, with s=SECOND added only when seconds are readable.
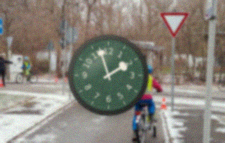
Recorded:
h=1 m=57
